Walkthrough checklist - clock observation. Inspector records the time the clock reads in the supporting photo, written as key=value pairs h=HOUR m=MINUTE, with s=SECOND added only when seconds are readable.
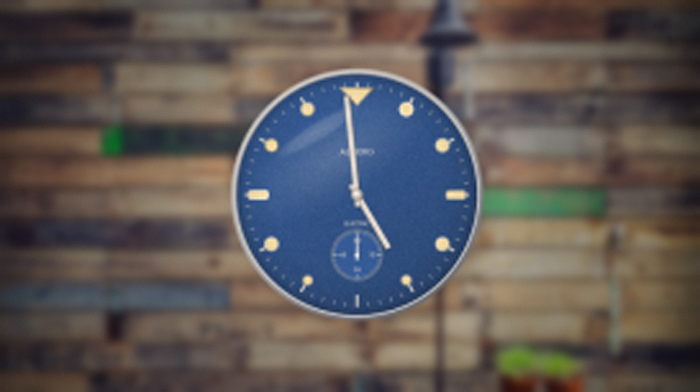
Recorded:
h=4 m=59
